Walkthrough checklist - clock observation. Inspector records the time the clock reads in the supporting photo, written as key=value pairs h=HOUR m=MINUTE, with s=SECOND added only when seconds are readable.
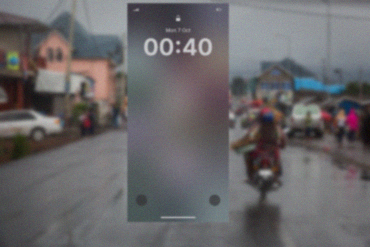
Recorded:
h=0 m=40
